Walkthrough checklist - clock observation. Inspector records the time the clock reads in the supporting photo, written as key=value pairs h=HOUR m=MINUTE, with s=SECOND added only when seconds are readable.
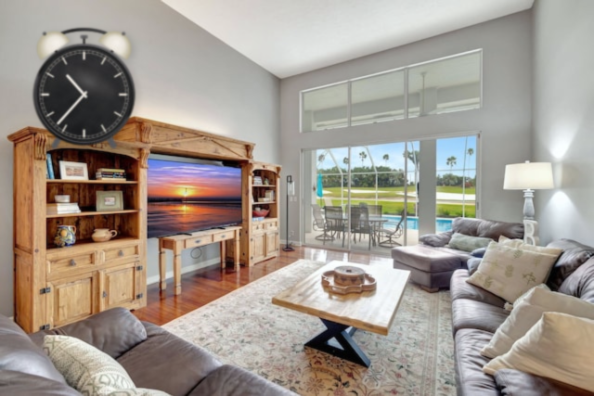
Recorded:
h=10 m=37
